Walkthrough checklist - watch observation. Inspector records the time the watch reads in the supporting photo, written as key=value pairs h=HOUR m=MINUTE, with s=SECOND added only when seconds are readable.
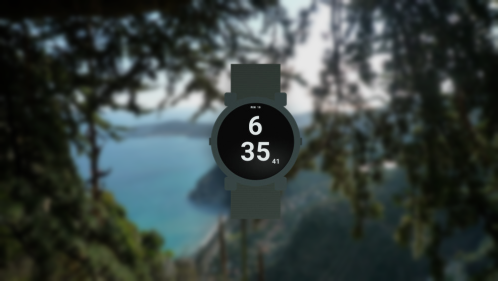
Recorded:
h=6 m=35
